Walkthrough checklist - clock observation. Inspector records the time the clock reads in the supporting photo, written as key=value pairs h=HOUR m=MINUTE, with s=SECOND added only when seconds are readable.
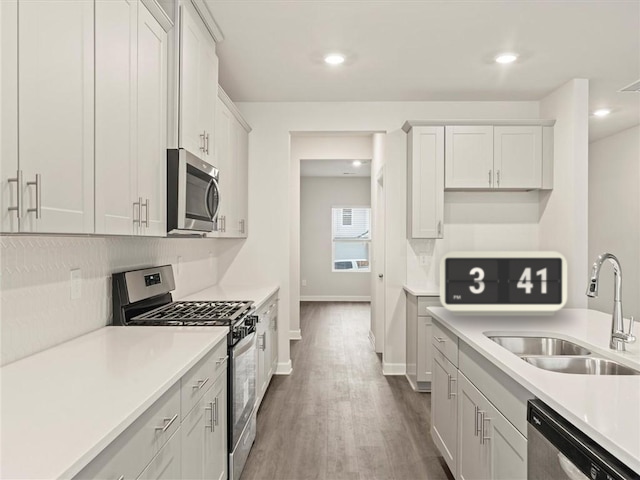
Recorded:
h=3 m=41
